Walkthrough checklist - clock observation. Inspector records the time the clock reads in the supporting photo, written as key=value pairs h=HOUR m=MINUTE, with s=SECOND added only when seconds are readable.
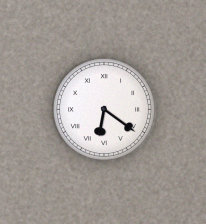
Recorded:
h=6 m=21
